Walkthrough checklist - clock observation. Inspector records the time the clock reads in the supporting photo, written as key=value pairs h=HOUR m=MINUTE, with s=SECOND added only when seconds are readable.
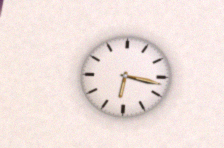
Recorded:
h=6 m=17
